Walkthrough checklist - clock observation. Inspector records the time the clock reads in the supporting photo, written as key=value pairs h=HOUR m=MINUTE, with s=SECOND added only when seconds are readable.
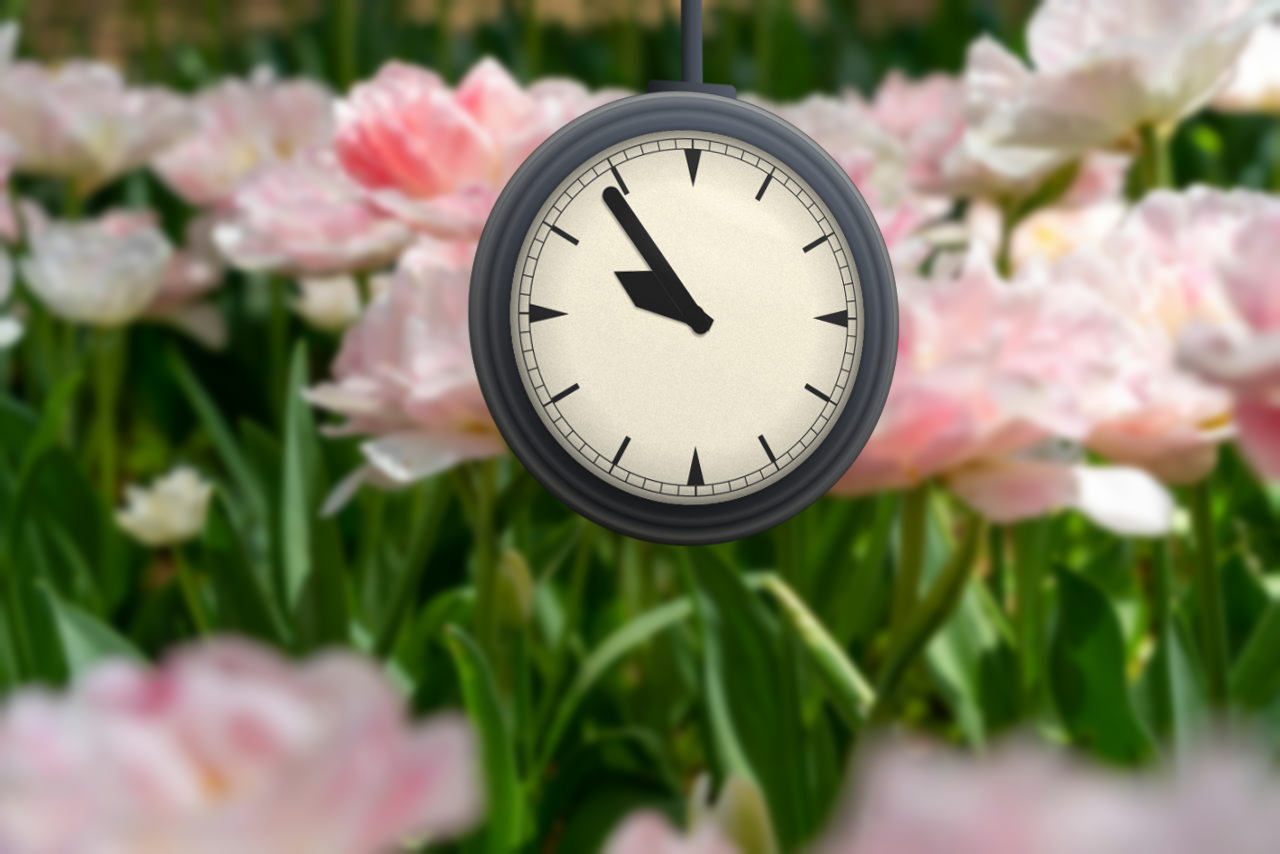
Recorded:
h=9 m=54
